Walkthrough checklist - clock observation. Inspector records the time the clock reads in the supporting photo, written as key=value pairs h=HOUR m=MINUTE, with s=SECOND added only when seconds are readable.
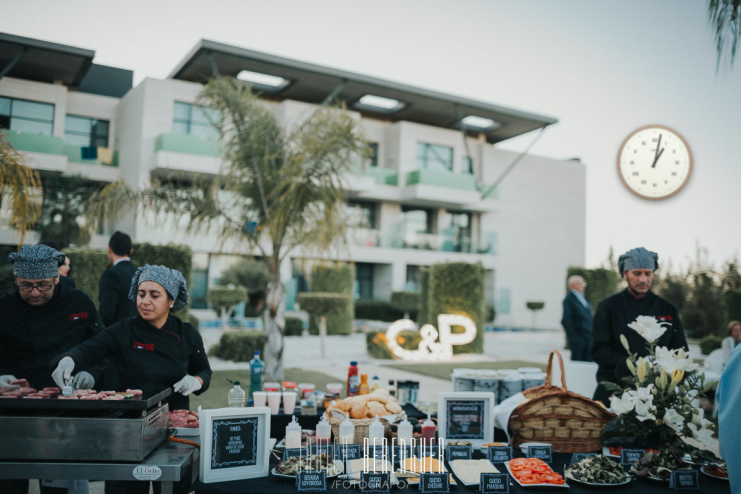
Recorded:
h=1 m=2
